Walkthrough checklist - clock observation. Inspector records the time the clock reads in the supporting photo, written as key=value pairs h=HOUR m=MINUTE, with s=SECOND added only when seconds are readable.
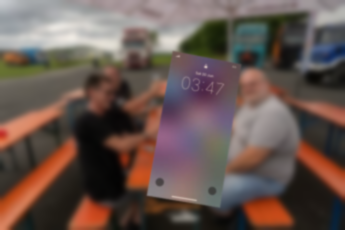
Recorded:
h=3 m=47
